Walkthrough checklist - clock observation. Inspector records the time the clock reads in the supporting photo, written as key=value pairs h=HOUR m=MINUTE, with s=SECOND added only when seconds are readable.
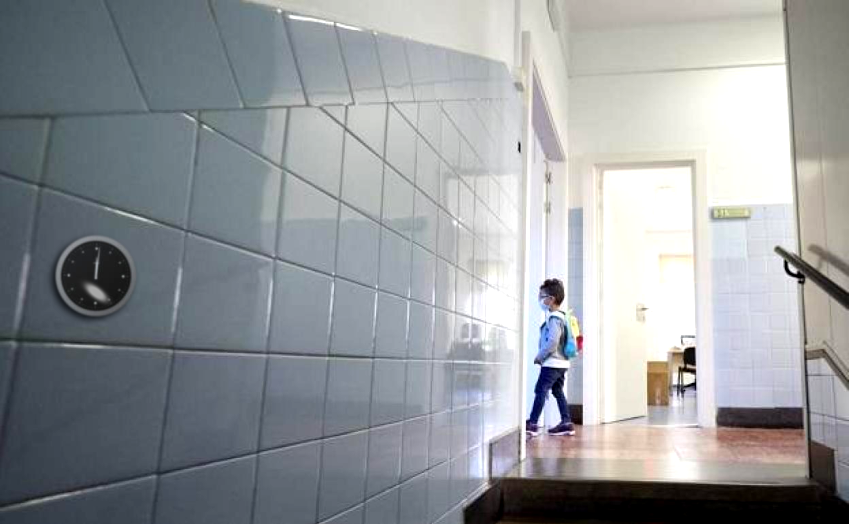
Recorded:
h=12 m=1
